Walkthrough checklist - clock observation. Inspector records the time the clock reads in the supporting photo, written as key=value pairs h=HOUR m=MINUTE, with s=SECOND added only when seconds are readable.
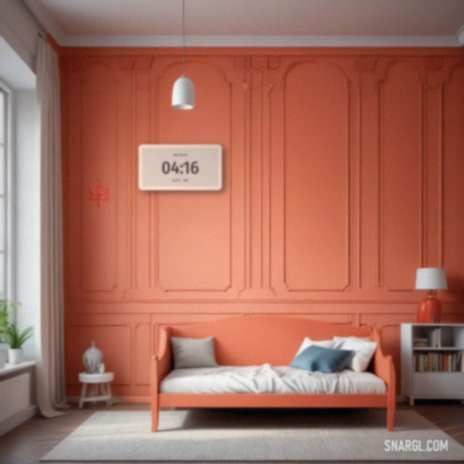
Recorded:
h=4 m=16
